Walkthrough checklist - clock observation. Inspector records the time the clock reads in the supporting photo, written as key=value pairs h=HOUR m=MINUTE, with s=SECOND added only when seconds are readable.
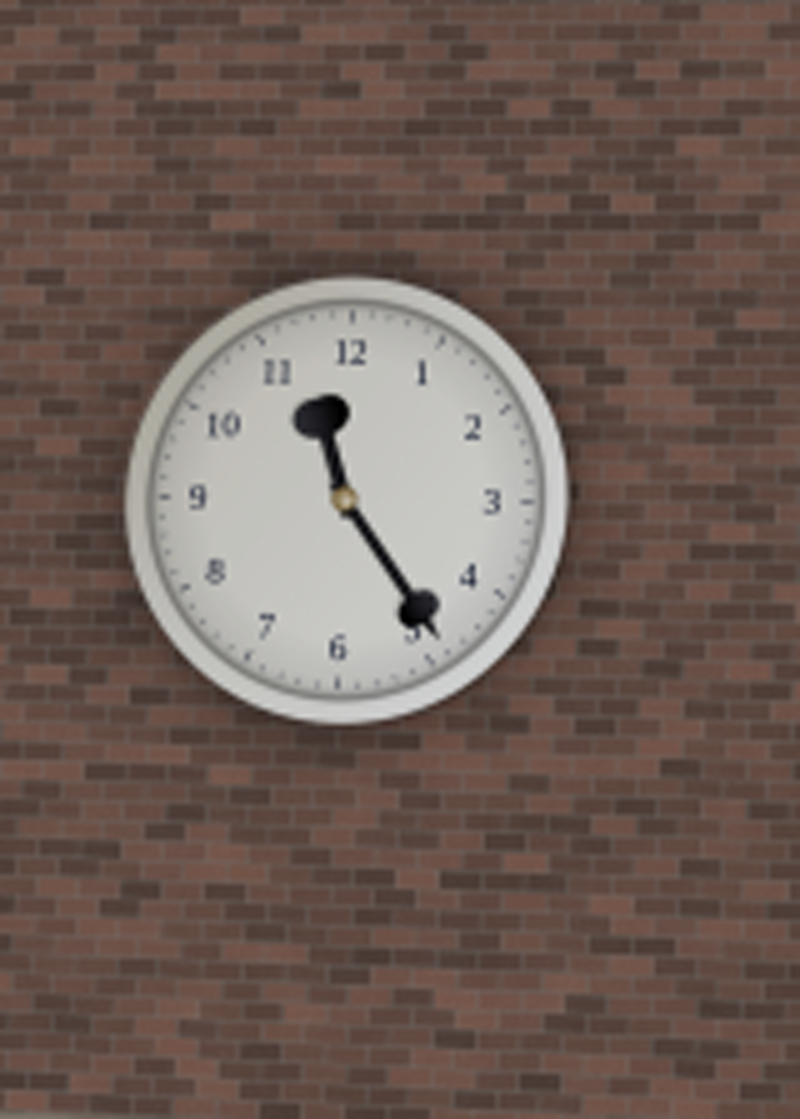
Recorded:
h=11 m=24
